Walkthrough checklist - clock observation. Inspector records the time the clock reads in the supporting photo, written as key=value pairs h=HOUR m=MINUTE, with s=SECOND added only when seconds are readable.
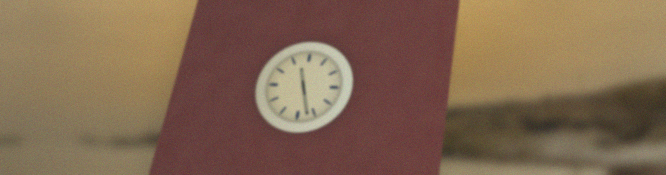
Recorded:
h=11 m=27
